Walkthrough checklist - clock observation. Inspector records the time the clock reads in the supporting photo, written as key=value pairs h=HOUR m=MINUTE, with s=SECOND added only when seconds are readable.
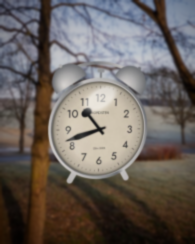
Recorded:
h=10 m=42
